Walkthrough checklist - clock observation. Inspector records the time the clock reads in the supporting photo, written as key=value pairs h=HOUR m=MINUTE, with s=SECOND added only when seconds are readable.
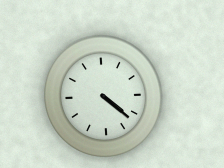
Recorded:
h=4 m=22
